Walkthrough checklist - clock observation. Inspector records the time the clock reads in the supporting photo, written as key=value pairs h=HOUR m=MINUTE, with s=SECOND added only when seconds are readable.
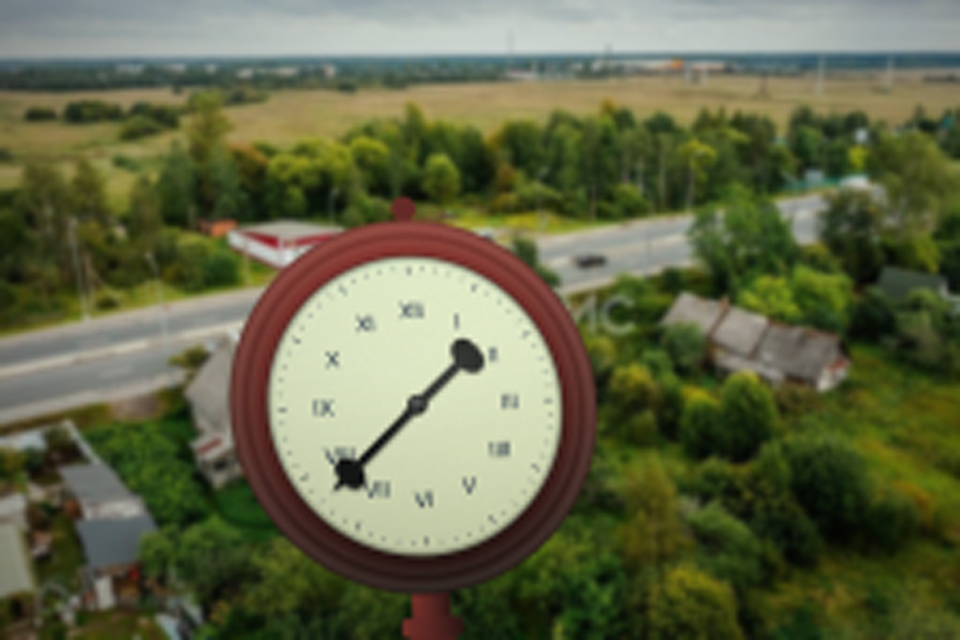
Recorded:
h=1 m=38
